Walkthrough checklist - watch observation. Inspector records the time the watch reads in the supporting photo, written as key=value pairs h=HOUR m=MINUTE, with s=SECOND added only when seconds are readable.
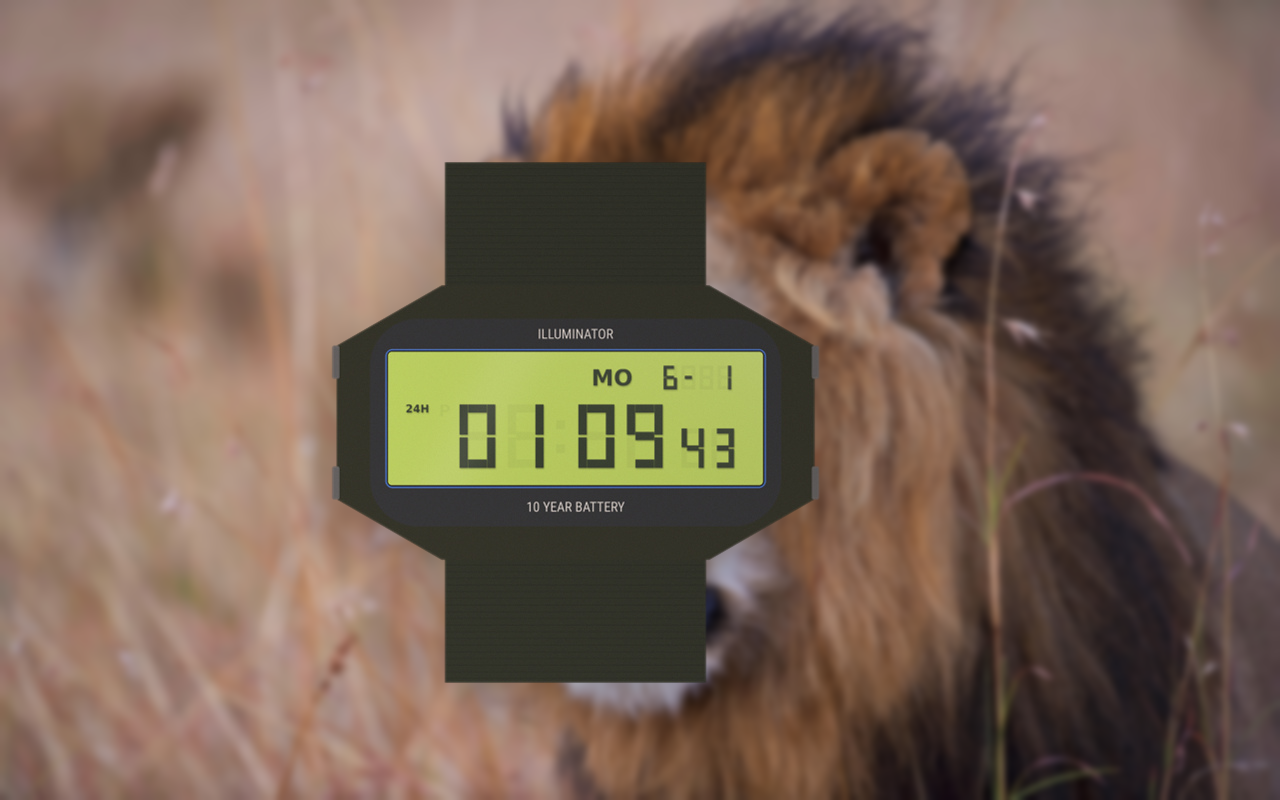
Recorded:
h=1 m=9 s=43
